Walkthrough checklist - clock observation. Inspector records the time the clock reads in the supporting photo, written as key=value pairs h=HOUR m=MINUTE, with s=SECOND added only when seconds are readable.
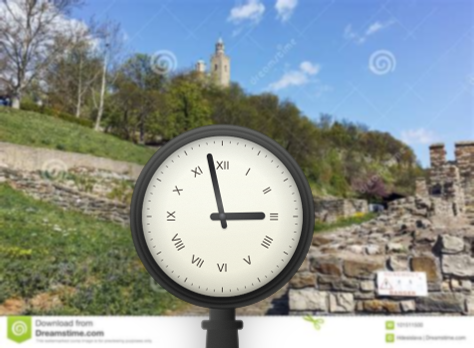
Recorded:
h=2 m=58
